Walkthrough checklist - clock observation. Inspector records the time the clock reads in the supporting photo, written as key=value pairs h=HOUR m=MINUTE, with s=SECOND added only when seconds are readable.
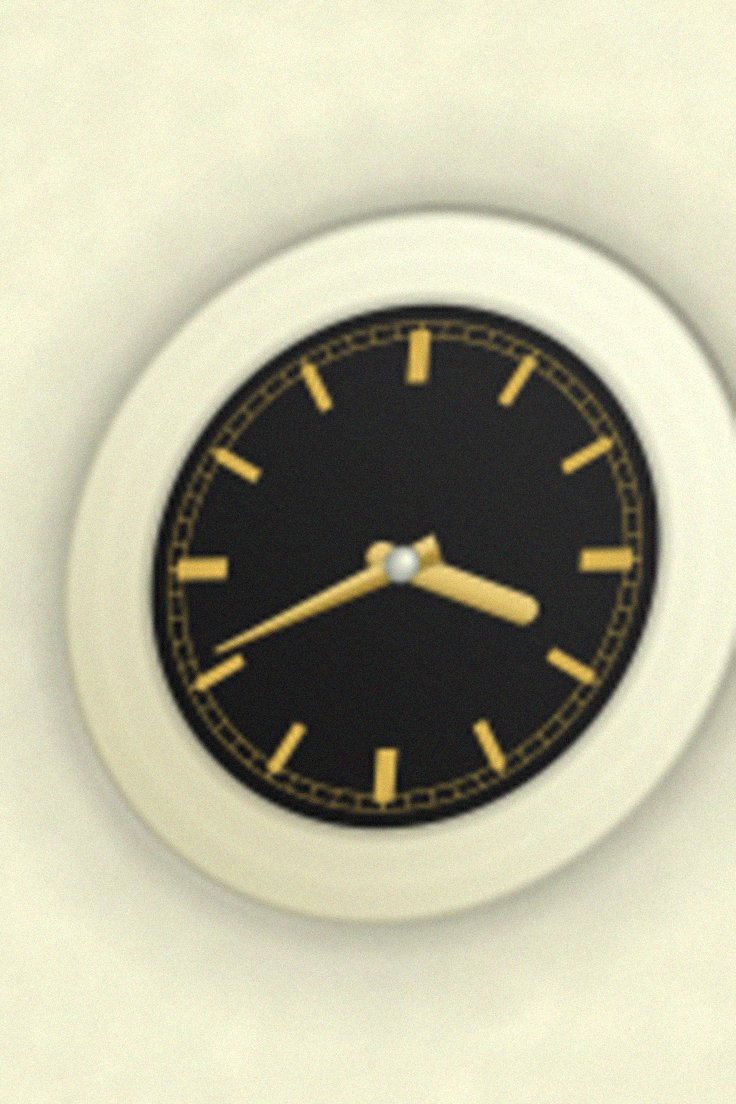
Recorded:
h=3 m=41
